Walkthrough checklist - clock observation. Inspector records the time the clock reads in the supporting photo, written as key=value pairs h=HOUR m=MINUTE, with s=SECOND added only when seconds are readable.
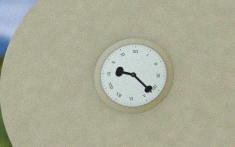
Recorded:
h=9 m=22
